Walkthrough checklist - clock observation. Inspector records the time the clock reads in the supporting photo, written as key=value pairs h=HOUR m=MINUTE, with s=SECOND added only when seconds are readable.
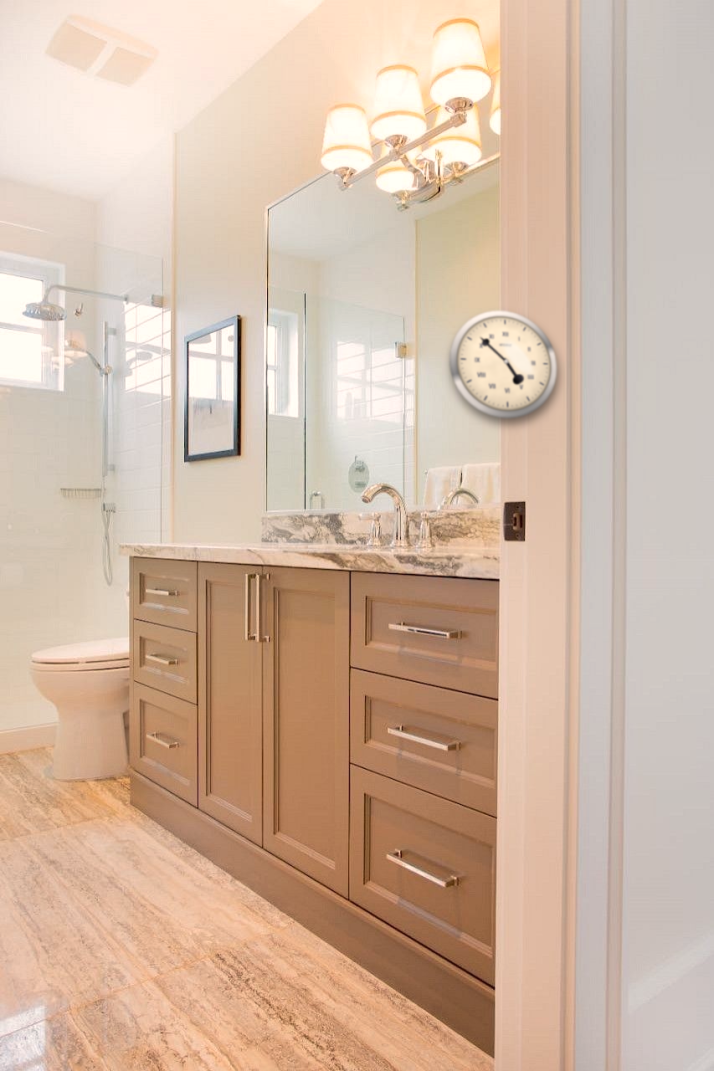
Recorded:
h=4 m=52
